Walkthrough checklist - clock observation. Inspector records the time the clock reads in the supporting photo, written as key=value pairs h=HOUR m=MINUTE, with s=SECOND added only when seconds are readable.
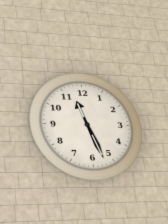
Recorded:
h=11 m=27
